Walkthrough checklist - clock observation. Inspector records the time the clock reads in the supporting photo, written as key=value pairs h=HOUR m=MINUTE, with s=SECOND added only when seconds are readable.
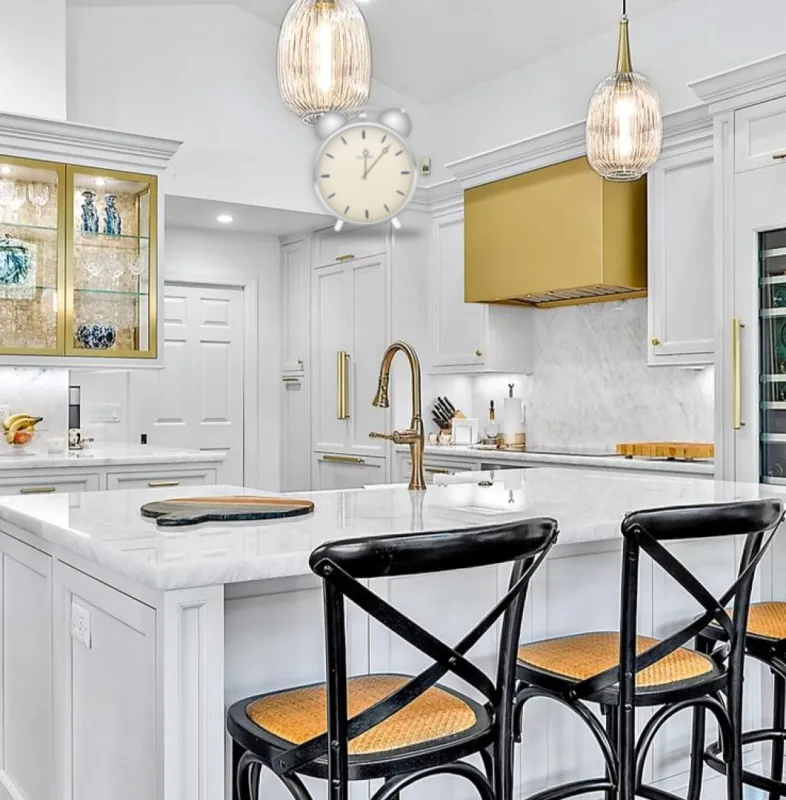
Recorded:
h=12 m=7
